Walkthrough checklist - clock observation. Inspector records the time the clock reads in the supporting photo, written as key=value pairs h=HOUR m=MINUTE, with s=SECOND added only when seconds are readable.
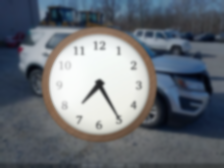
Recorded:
h=7 m=25
